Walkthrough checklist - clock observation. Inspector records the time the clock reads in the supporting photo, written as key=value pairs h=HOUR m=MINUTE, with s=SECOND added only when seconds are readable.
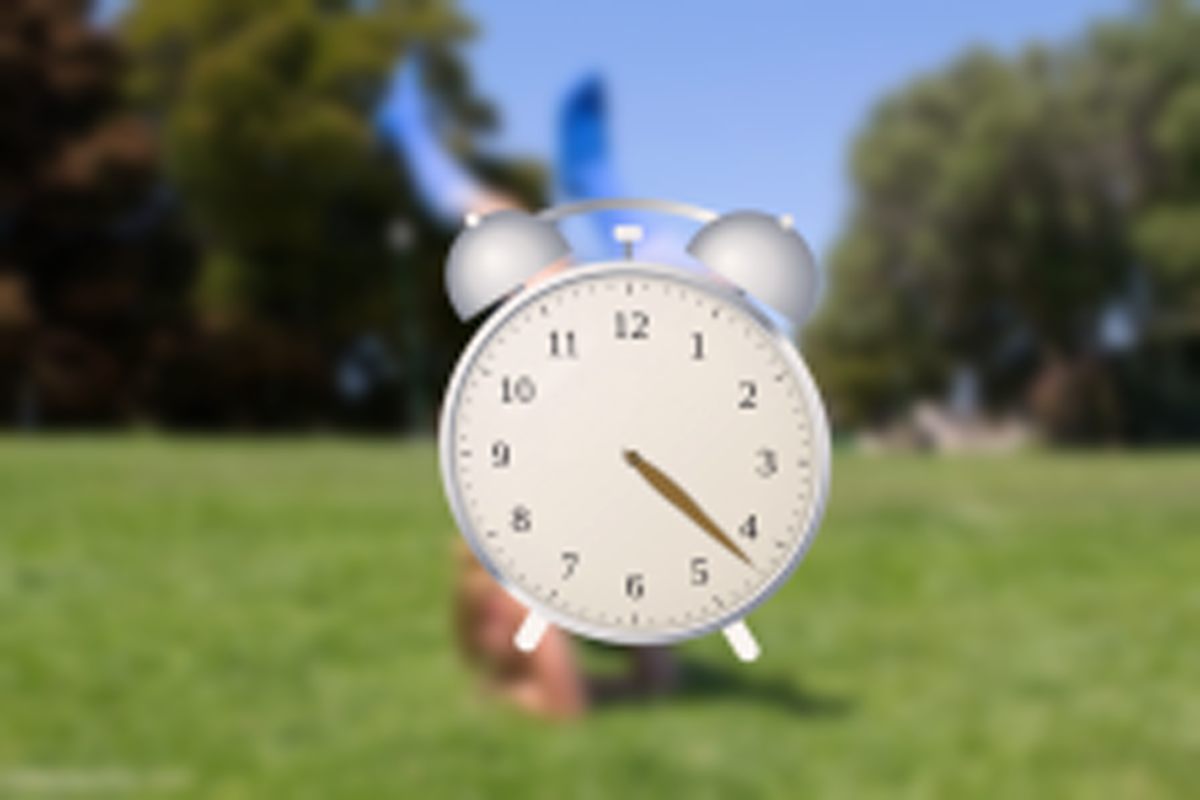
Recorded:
h=4 m=22
